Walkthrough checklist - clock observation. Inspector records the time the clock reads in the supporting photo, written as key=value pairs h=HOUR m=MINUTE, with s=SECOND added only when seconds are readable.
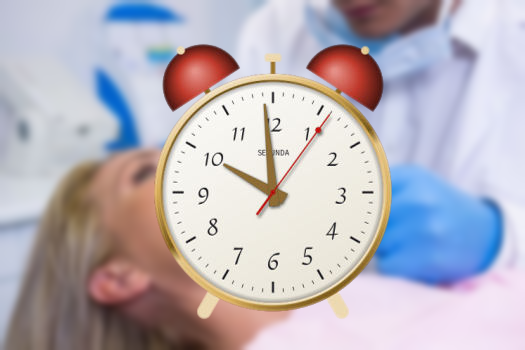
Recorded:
h=9 m=59 s=6
